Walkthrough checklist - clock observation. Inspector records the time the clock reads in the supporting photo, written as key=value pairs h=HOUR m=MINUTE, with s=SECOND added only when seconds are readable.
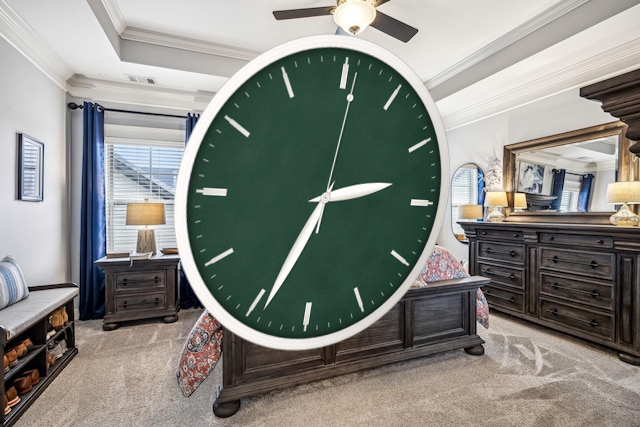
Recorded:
h=2 m=34 s=1
